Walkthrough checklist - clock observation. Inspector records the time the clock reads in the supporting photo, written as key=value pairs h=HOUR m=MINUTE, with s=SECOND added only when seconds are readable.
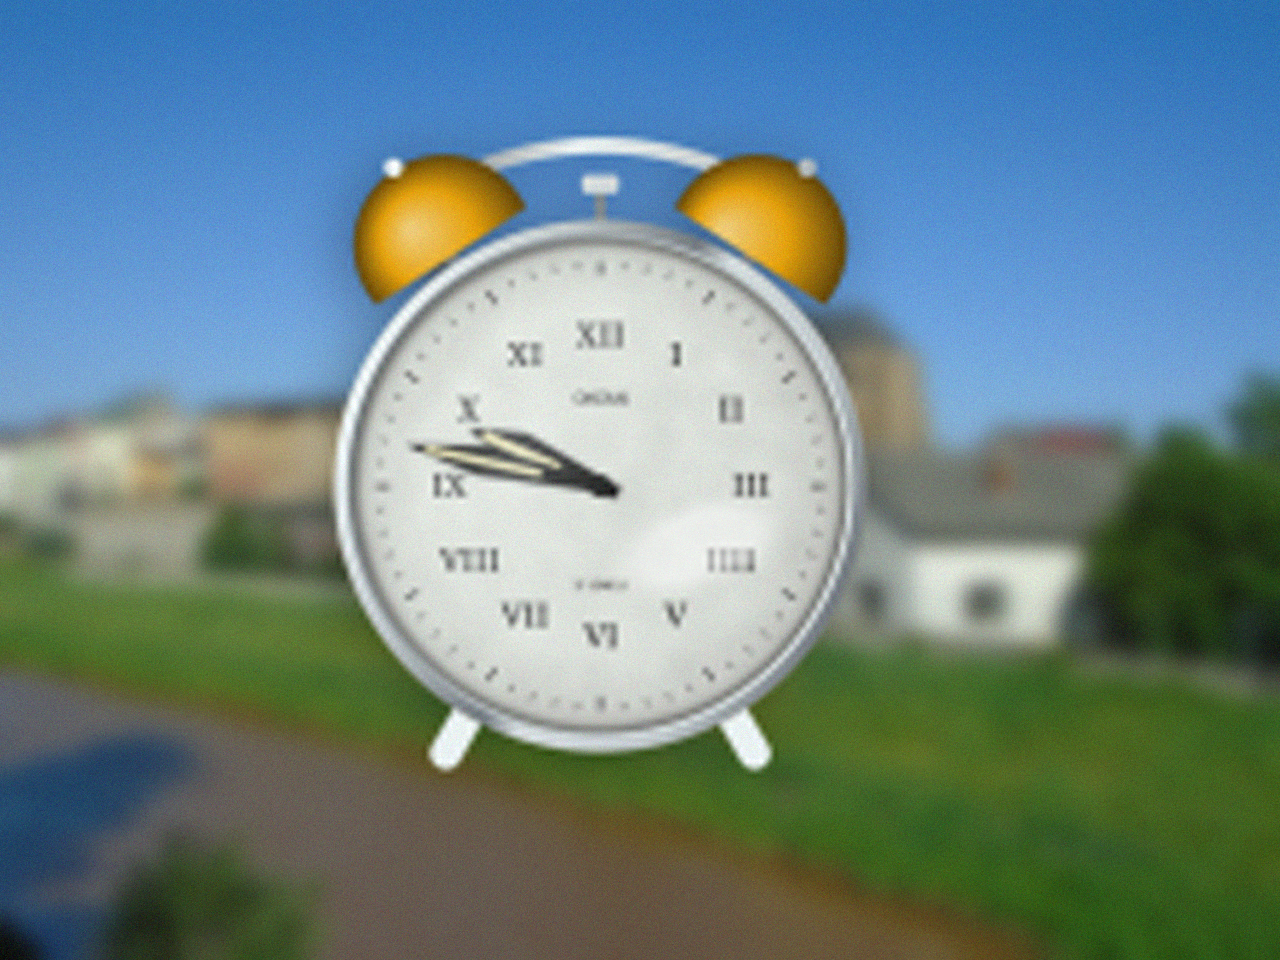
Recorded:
h=9 m=47
